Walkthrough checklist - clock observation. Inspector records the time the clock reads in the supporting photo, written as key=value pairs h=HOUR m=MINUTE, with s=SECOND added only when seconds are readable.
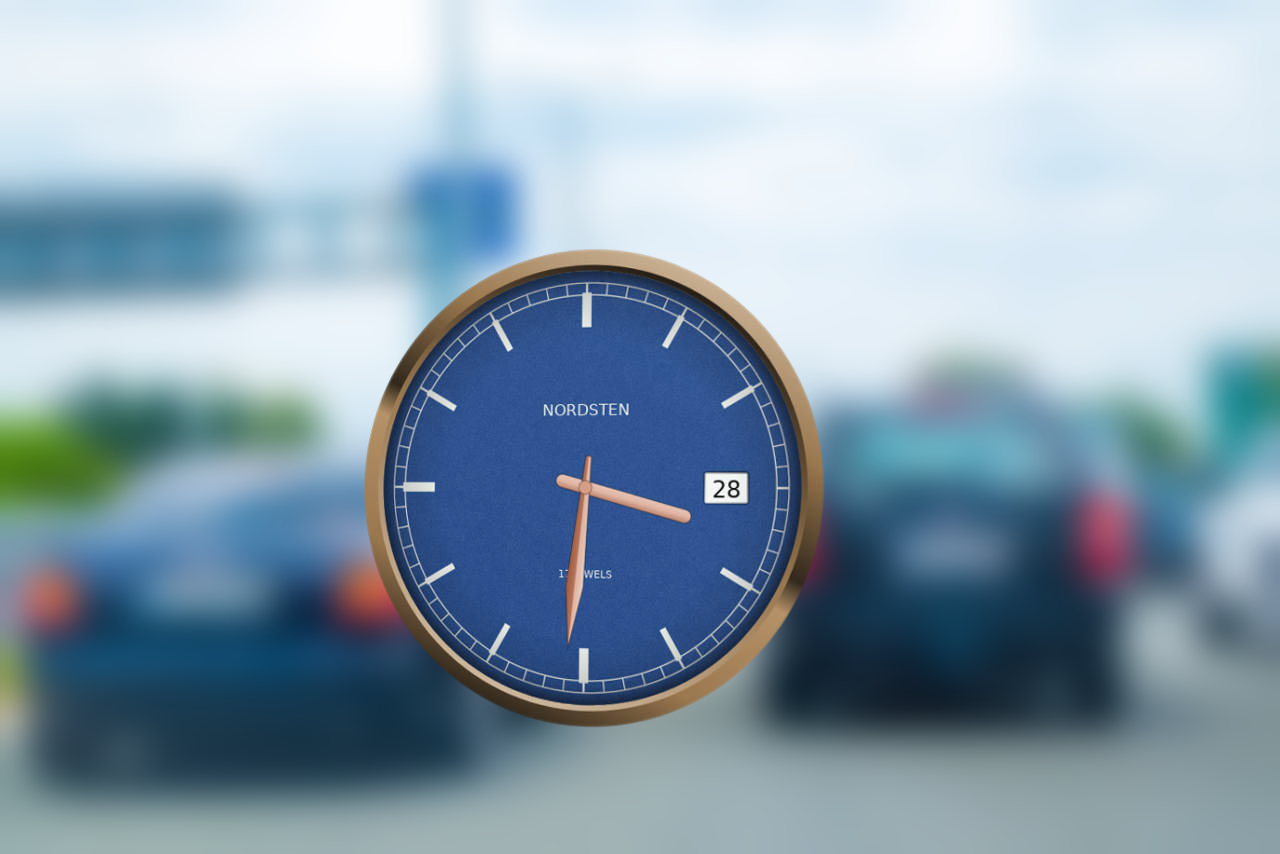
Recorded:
h=3 m=31
